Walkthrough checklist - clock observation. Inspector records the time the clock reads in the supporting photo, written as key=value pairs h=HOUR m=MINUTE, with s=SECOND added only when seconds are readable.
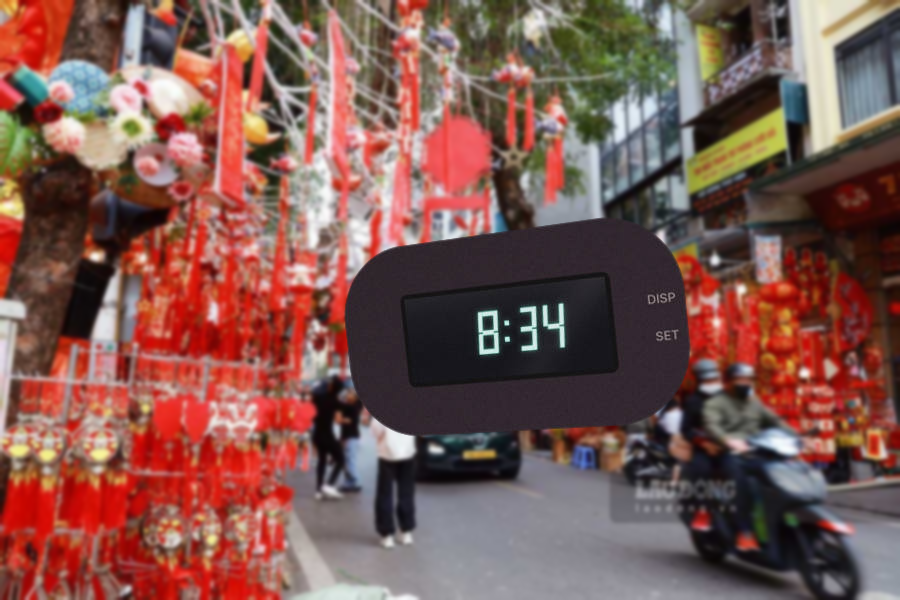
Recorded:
h=8 m=34
